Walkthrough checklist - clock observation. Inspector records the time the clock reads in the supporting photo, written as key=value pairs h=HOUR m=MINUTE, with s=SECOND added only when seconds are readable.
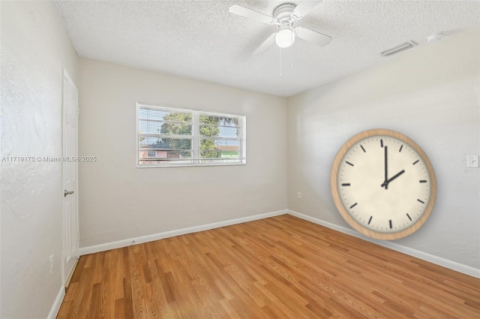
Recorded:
h=2 m=1
